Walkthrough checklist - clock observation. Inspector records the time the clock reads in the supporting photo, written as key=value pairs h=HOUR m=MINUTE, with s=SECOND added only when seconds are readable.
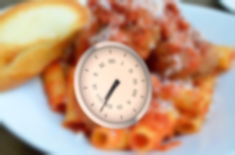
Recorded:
h=7 m=37
